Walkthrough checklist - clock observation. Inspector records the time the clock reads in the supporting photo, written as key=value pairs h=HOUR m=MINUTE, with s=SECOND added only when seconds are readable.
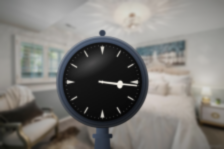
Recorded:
h=3 m=16
